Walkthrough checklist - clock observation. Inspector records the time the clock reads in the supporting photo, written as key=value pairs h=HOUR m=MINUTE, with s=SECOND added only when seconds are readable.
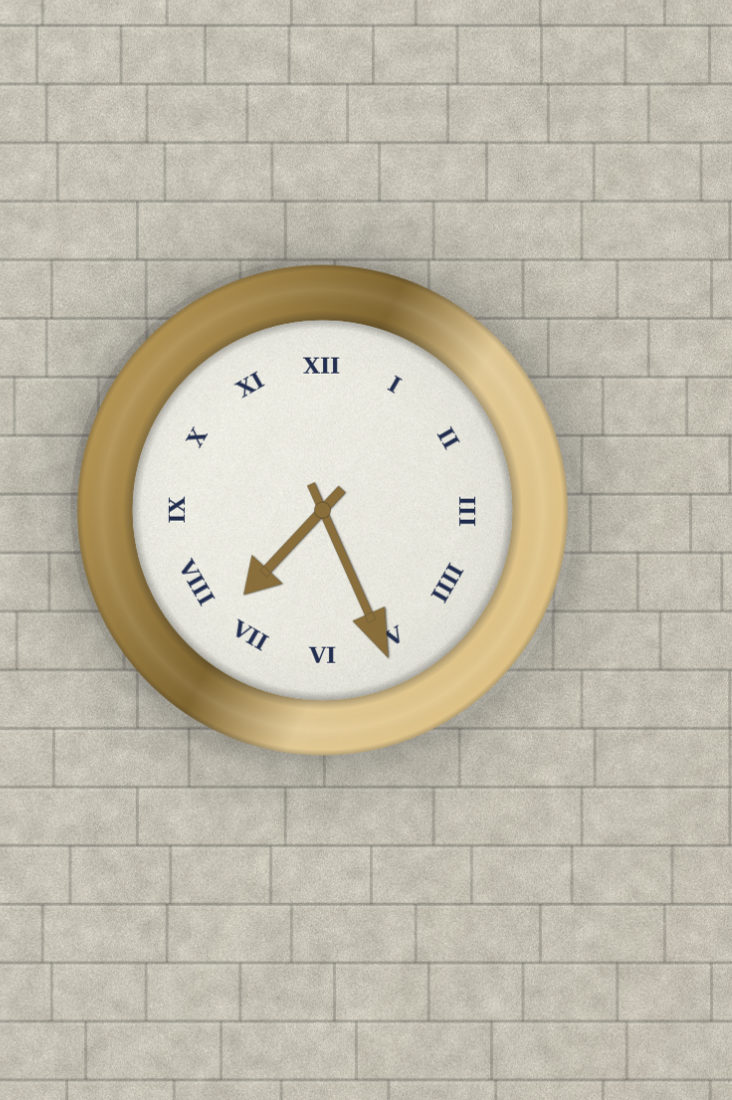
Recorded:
h=7 m=26
